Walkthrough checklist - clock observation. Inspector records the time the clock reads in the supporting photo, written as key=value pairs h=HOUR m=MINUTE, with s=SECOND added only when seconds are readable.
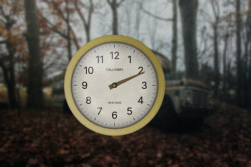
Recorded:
h=2 m=11
